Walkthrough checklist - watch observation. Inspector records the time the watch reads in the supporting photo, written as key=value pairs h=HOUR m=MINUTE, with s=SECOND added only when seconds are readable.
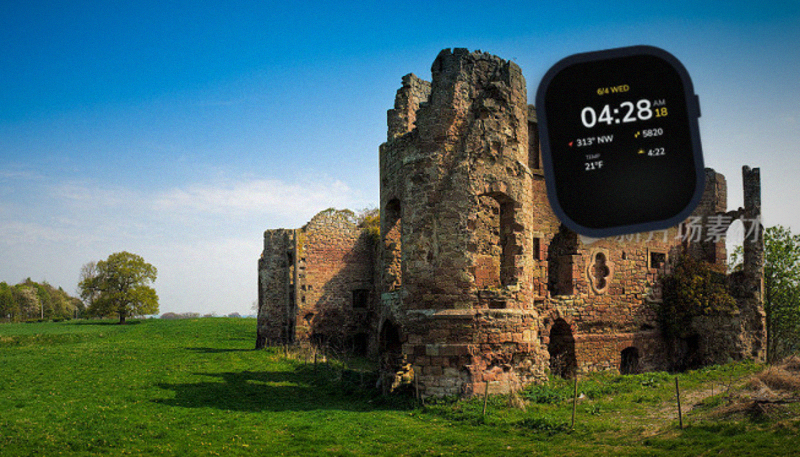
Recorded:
h=4 m=28 s=18
